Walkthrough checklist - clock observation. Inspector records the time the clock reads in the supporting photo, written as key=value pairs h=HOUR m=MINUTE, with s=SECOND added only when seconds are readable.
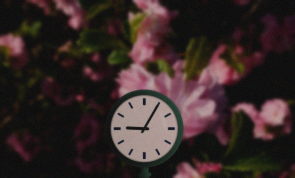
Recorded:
h=9 m=5
